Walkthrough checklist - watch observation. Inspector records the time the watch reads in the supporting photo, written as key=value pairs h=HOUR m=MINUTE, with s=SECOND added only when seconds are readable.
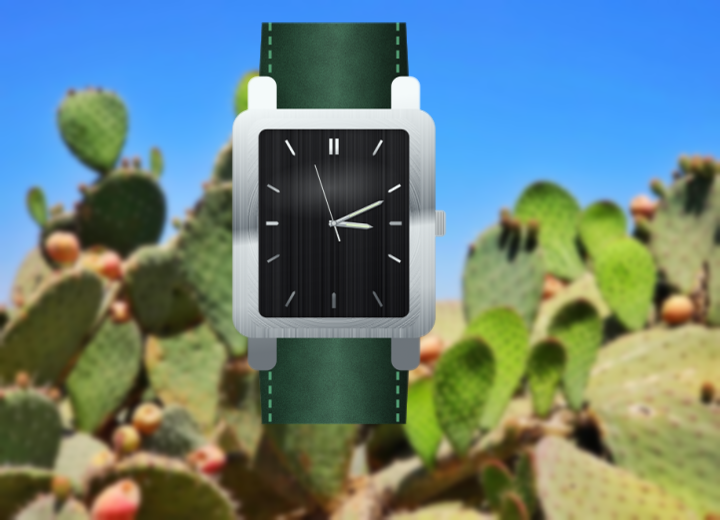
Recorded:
h=3 m=10 s=57
